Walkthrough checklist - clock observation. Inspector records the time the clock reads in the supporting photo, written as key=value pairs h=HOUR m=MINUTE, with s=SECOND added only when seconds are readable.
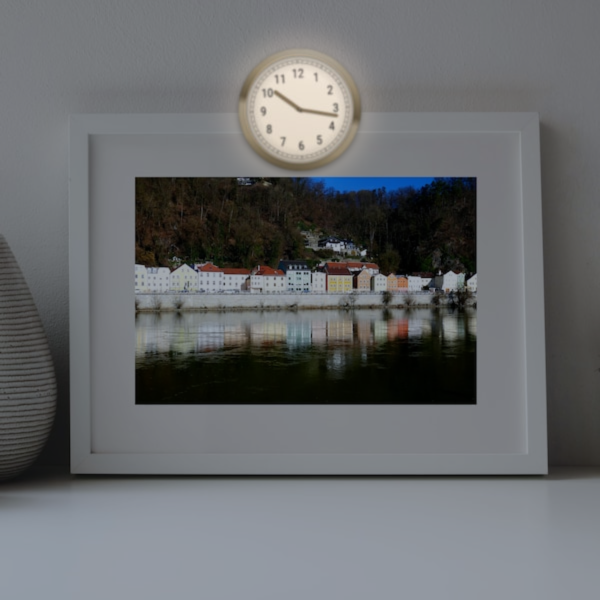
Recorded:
h=10 m=17
